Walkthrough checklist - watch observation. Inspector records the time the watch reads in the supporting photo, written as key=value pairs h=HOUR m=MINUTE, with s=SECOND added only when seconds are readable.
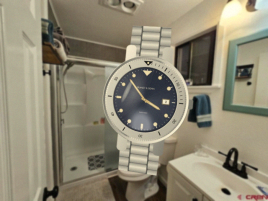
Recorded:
h=3 m=53
